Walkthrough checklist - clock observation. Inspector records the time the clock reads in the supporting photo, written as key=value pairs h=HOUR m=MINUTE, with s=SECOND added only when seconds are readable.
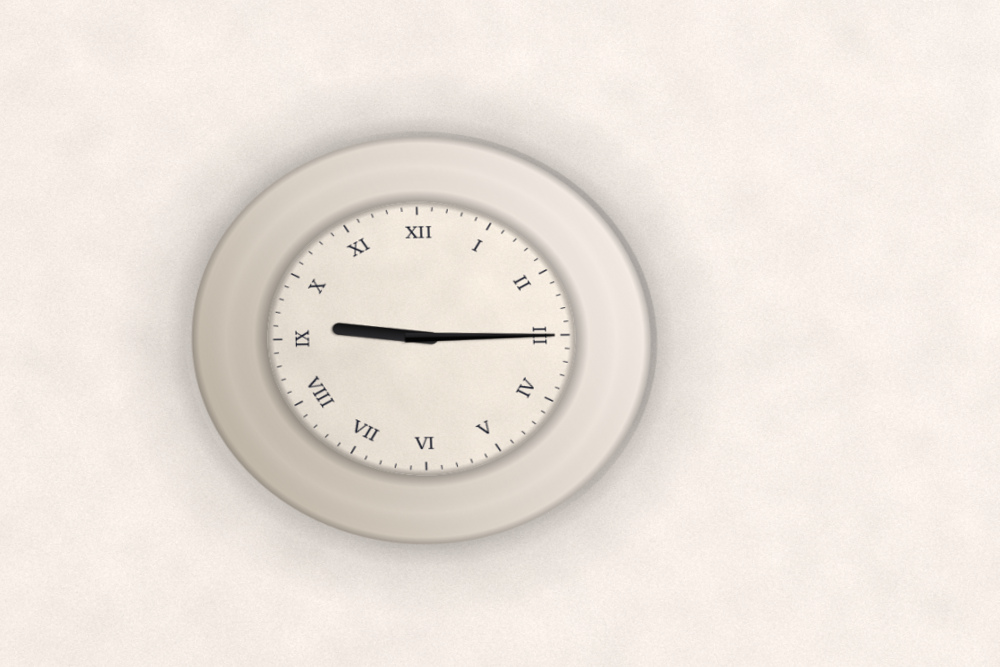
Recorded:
h=9 m=15
